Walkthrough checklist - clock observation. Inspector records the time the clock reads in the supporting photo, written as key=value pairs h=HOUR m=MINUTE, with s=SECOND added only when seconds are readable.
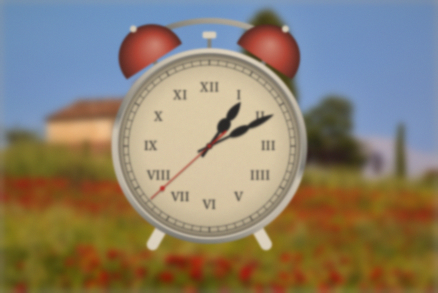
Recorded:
h=1 m=10 s=38
